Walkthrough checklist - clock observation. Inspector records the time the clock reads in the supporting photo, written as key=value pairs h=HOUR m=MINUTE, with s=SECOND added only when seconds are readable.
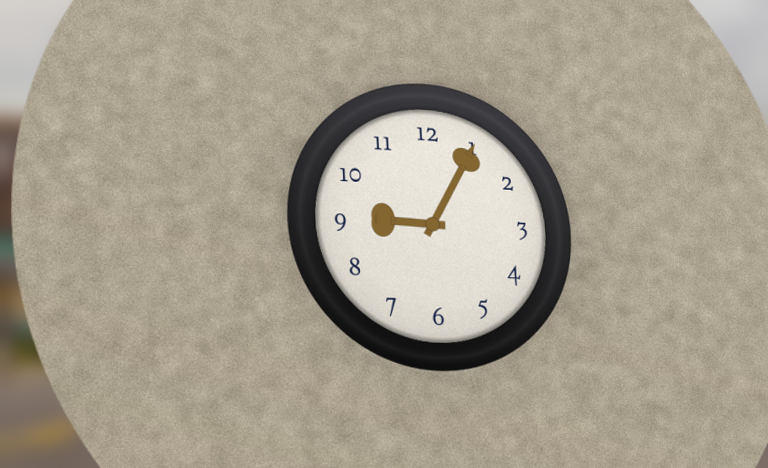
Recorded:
h=9 m=5
